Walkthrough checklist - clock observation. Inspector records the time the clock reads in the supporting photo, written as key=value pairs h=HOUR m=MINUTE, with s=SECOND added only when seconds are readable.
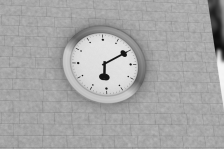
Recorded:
h=6 m=10
